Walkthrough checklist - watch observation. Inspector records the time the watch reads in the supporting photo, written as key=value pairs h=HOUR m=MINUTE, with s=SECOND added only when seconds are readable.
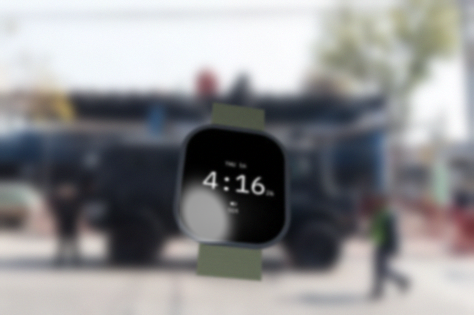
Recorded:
h=4 m=16
